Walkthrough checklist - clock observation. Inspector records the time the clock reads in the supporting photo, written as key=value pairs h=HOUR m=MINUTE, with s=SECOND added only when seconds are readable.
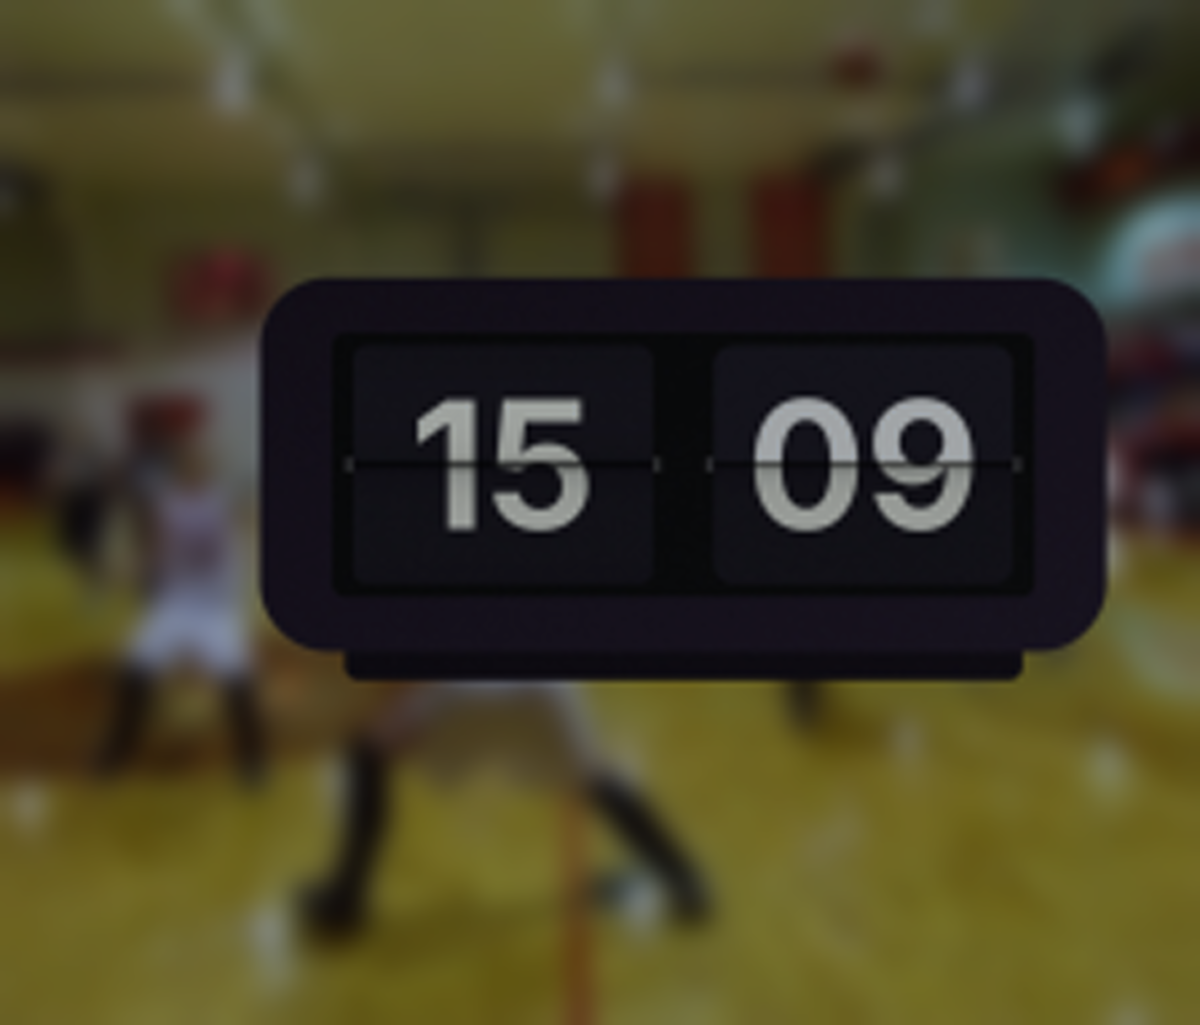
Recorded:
h=15 m=9
